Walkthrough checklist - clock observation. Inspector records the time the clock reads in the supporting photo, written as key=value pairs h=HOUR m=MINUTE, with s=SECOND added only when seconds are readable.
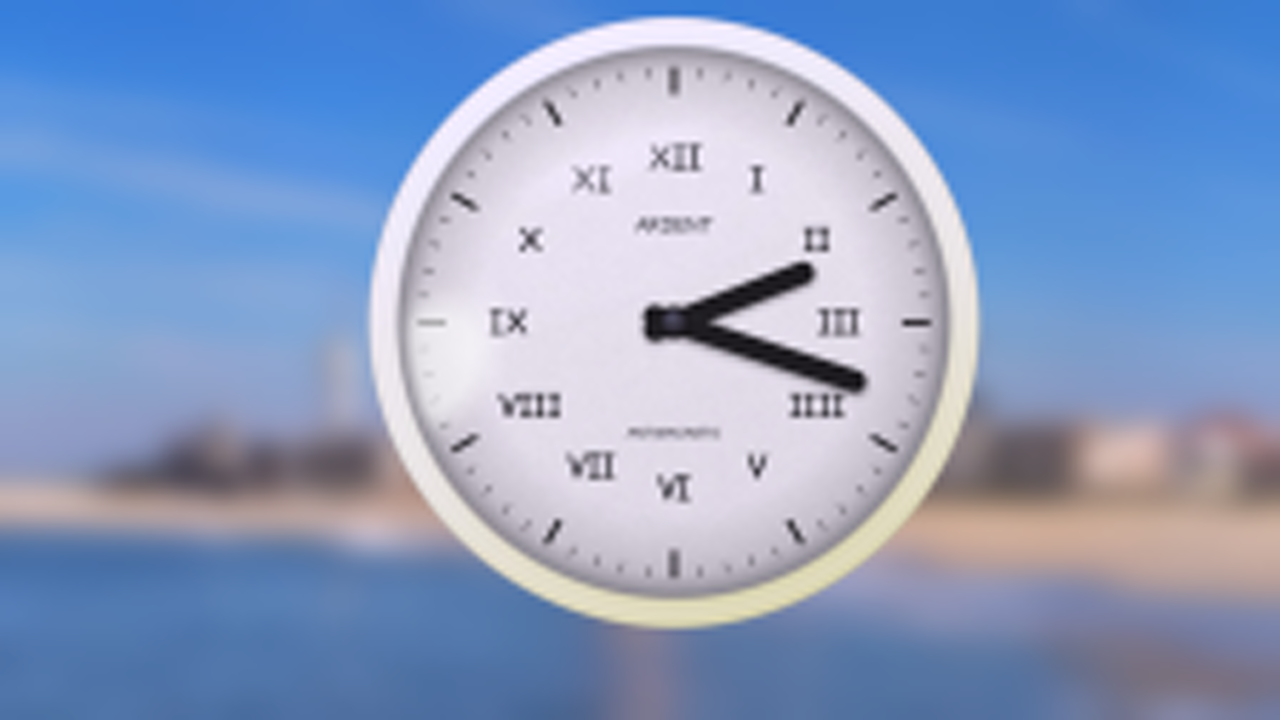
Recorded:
h=2 m=18
